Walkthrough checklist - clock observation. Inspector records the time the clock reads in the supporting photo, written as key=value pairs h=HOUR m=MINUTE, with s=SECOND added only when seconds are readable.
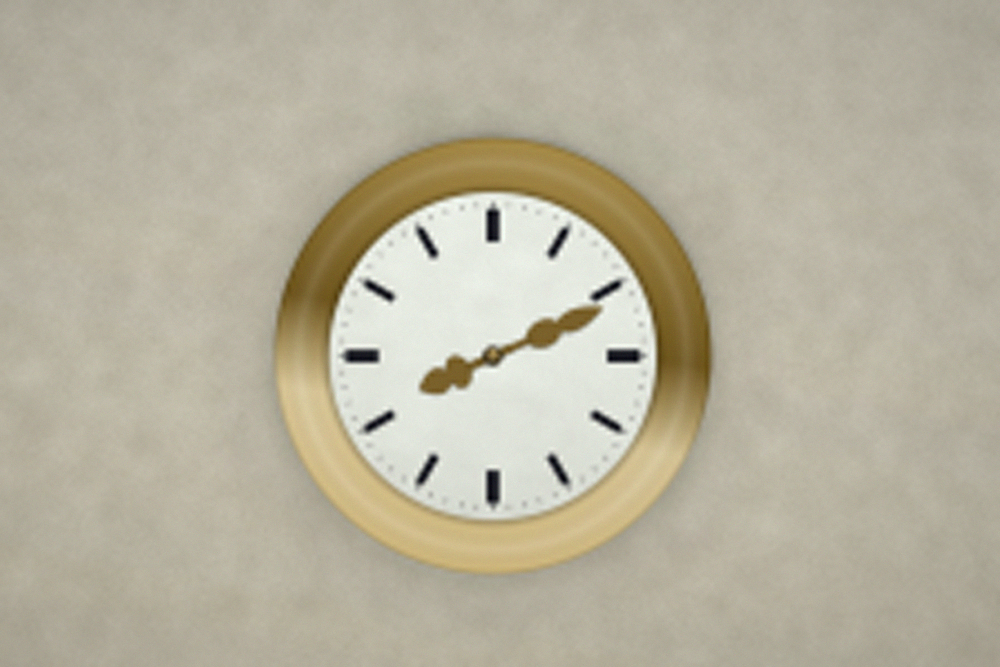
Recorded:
h=8 m=11
